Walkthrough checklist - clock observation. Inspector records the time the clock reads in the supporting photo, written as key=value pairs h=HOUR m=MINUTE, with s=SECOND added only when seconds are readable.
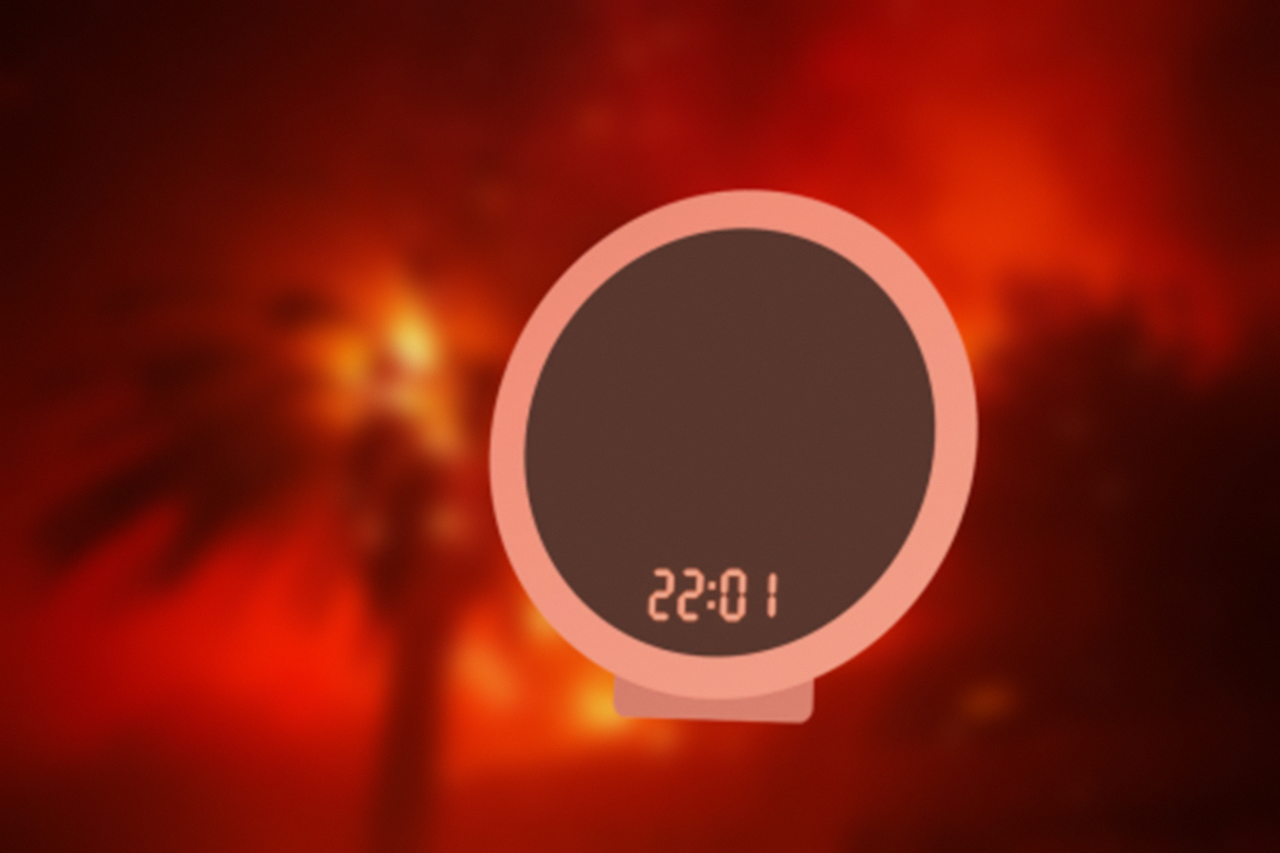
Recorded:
h=22 m=1
